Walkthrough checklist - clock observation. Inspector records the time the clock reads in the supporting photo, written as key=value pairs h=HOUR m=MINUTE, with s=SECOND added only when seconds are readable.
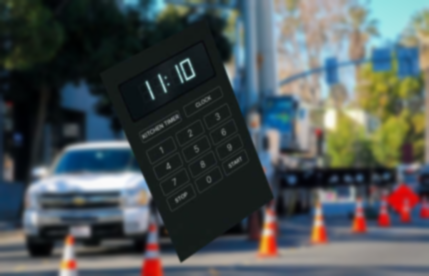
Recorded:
h=11 m=10
